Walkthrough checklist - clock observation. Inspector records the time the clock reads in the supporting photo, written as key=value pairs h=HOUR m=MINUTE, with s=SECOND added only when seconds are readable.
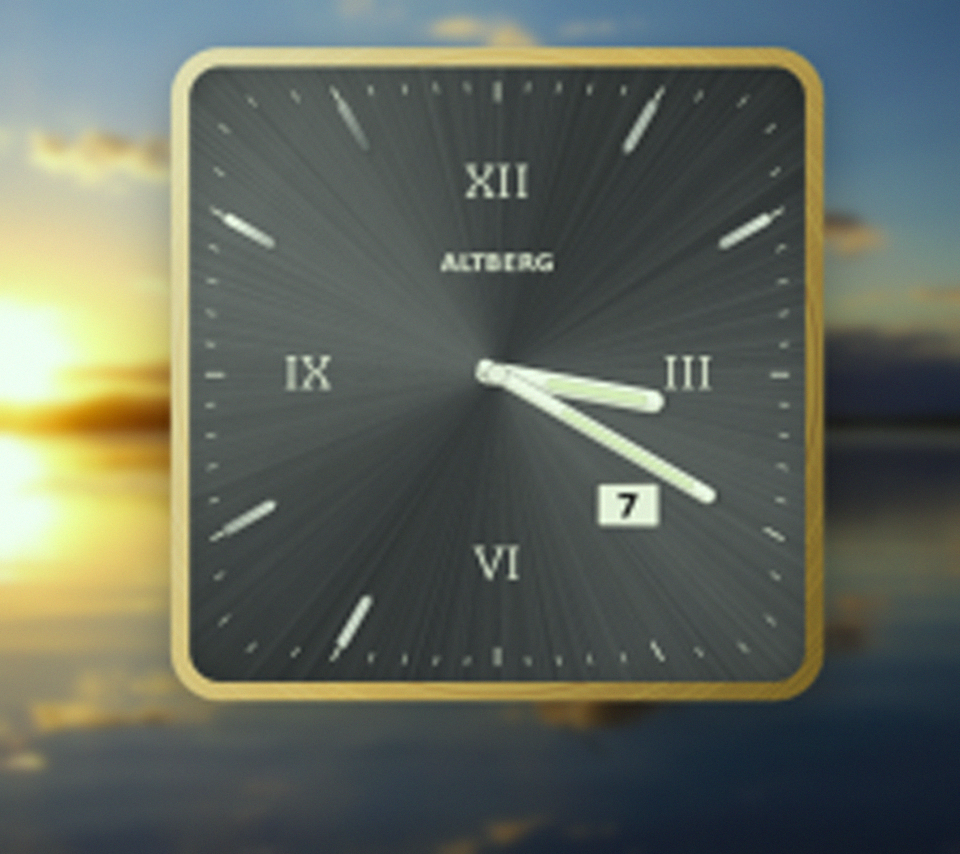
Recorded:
h=3 m=20
